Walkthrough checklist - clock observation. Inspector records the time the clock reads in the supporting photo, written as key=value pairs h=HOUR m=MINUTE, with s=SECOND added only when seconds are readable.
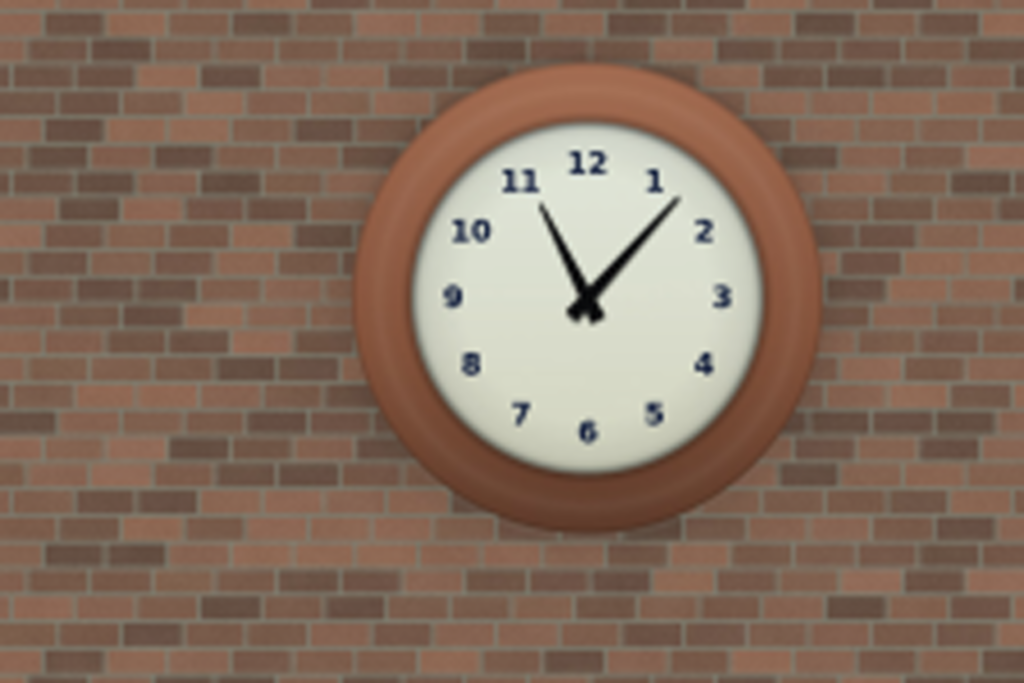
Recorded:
h=11 m=7
